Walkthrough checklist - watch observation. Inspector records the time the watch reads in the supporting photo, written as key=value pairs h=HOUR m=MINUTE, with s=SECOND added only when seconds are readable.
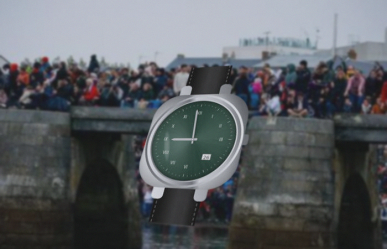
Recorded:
h=8 m=59
